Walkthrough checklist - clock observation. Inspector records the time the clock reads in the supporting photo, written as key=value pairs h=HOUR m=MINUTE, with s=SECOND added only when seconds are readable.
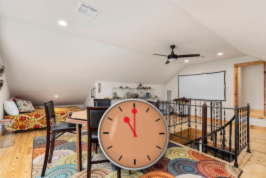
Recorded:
h=11 m=0
